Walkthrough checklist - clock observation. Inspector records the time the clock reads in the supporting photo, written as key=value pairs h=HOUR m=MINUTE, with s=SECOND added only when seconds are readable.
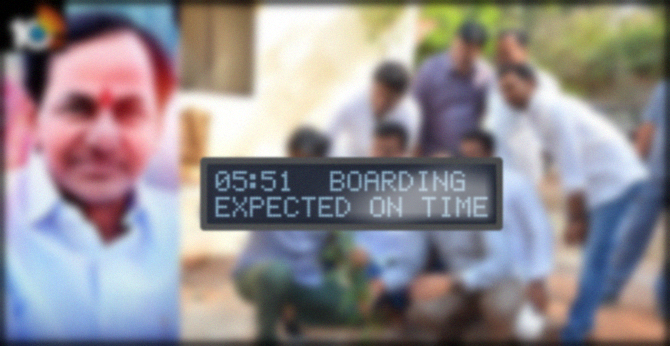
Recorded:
h=5 m=51
